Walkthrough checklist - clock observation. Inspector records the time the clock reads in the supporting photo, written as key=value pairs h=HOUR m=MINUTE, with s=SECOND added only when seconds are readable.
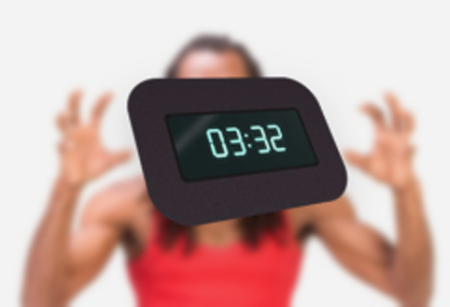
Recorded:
h=3 m=32
